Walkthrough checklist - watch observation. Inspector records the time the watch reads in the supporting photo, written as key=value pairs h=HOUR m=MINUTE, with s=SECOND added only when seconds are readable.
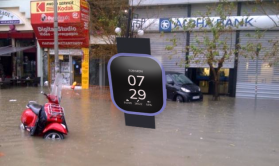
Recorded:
h=7 m=29
